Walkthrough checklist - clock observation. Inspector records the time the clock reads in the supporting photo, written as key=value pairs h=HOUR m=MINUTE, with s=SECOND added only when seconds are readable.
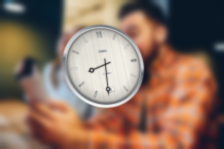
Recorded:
h=8 m=31
